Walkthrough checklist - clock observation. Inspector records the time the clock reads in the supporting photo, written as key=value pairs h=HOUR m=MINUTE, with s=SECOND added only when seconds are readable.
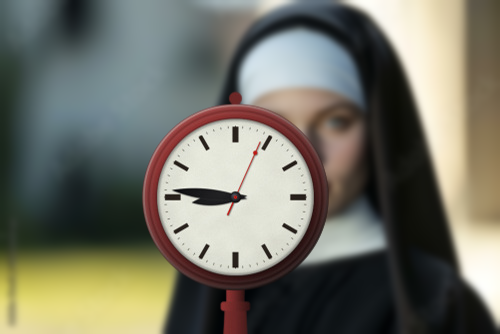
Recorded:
h=8 m=46 s=4
